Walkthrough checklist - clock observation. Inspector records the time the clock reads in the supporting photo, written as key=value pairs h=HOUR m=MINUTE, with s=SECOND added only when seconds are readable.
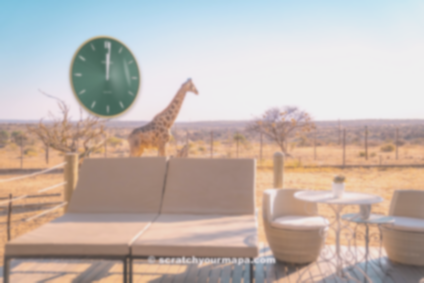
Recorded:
h=12 m=1
